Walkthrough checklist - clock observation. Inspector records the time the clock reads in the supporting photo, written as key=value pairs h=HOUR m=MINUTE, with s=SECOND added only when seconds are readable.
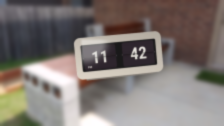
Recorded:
h=11 m=42
